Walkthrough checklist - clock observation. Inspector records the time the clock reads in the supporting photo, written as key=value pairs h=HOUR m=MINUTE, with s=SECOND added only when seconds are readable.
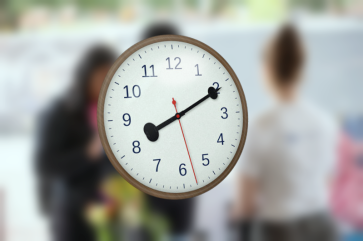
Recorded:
h=8 m=10 s=28
